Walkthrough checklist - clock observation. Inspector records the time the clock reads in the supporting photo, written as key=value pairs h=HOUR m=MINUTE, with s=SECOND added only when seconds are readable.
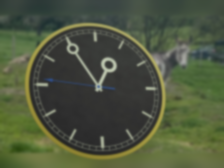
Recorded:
h=12 m=54 s=46
